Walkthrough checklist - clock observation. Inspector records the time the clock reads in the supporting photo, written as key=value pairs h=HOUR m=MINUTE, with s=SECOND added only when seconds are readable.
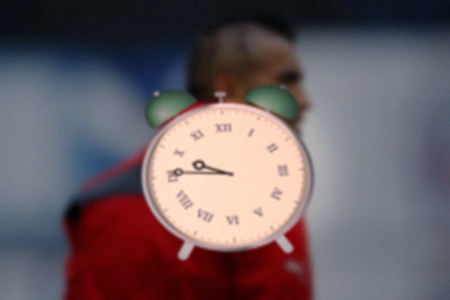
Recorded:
h=9 m=46
